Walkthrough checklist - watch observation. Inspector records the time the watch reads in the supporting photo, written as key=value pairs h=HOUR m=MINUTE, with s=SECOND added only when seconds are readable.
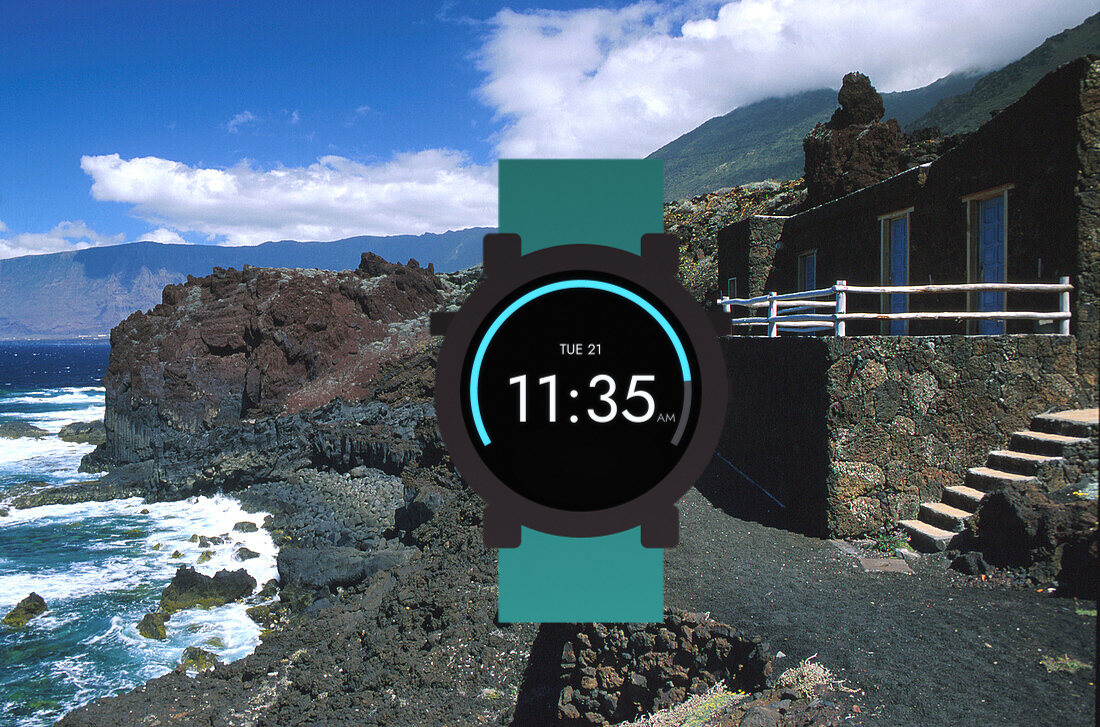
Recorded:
h=11 m=35
